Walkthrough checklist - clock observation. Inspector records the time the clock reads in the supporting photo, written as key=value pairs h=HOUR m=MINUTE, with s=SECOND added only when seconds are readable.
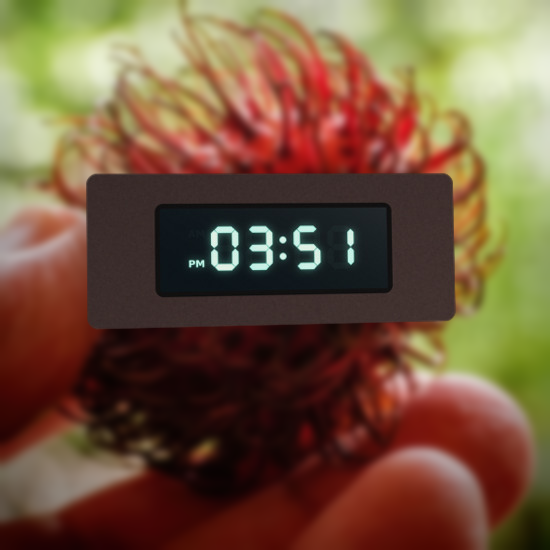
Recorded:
h=3 m=51
